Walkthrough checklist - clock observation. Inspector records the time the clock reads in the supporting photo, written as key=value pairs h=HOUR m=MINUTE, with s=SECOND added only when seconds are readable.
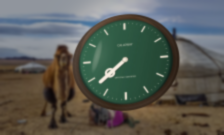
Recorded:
h=7 m=38
